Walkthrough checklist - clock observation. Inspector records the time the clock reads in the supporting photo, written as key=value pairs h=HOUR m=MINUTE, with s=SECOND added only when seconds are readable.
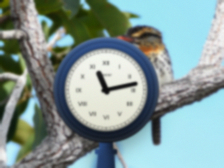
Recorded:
h=11 m=13
